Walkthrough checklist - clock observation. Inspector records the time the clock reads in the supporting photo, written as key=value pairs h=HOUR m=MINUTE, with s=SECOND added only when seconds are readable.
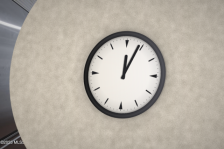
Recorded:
h=12 m=4
